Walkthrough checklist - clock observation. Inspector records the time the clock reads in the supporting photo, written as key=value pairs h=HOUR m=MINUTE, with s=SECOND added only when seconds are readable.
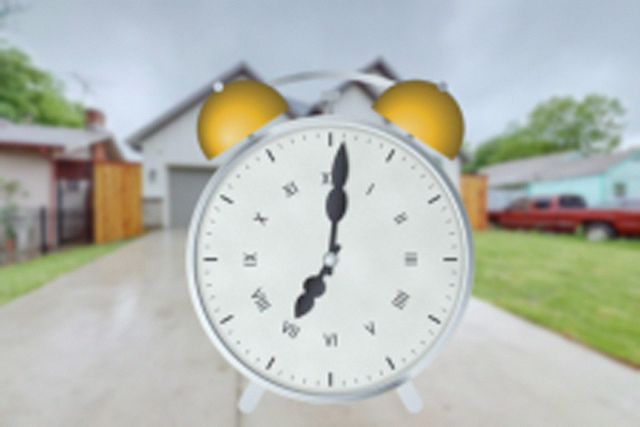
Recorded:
h=7 m=1
